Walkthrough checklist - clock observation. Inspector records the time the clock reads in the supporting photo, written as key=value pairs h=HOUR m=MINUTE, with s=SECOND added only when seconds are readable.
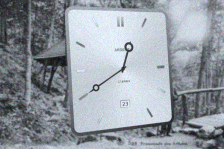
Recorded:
h=12 m=40
